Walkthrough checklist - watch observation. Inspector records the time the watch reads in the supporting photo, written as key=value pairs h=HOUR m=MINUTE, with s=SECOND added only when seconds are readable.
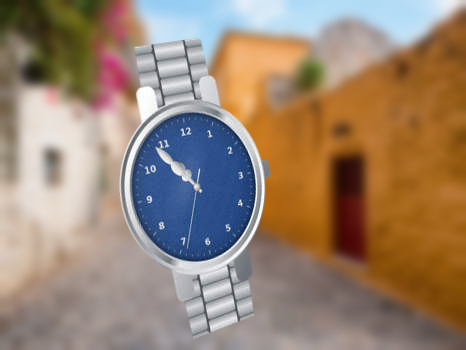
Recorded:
h=10 m=53 s=34
